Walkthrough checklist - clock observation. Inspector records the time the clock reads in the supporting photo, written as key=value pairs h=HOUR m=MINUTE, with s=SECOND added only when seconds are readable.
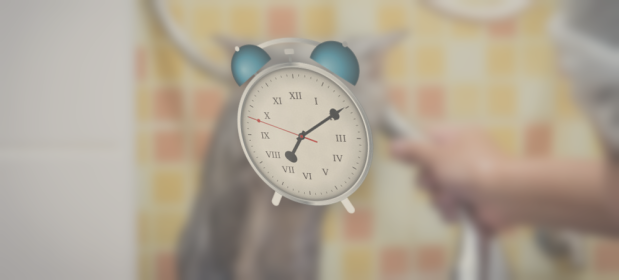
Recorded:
h=7 m=9 s=48
